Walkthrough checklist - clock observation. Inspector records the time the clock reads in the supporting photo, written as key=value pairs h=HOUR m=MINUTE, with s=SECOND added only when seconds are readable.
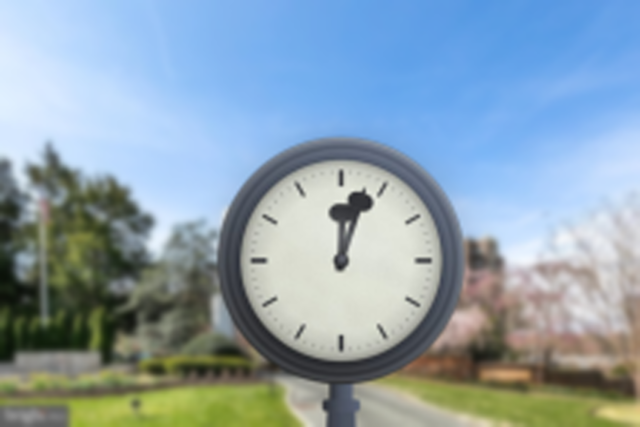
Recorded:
h=12 m=3
